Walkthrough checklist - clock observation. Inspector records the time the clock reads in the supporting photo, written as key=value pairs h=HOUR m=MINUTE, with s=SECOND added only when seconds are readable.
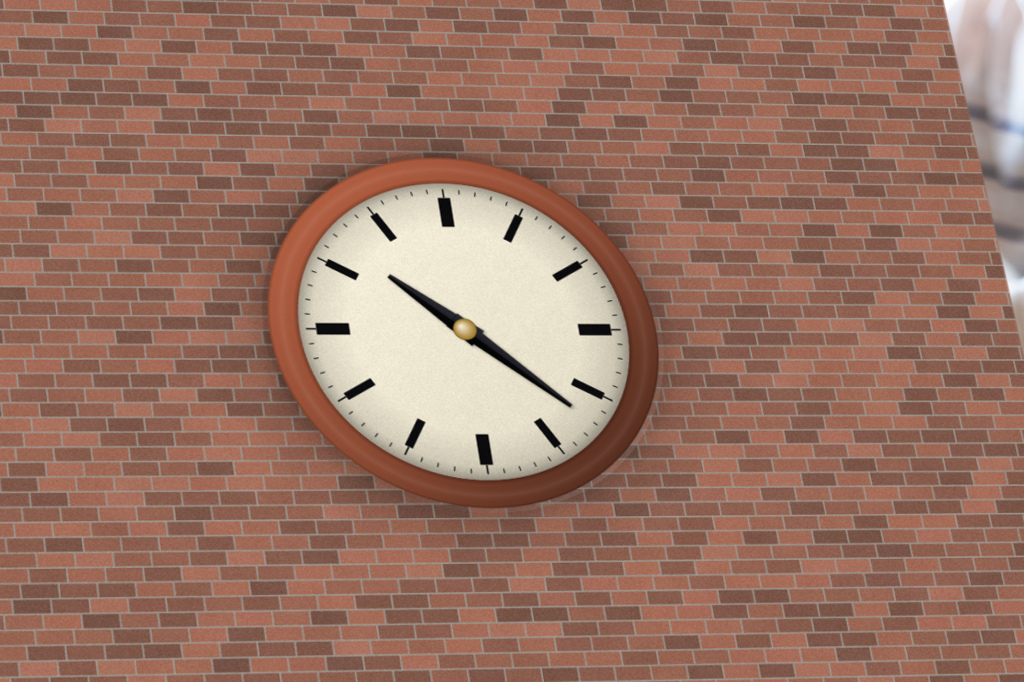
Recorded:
h=10 m=22
